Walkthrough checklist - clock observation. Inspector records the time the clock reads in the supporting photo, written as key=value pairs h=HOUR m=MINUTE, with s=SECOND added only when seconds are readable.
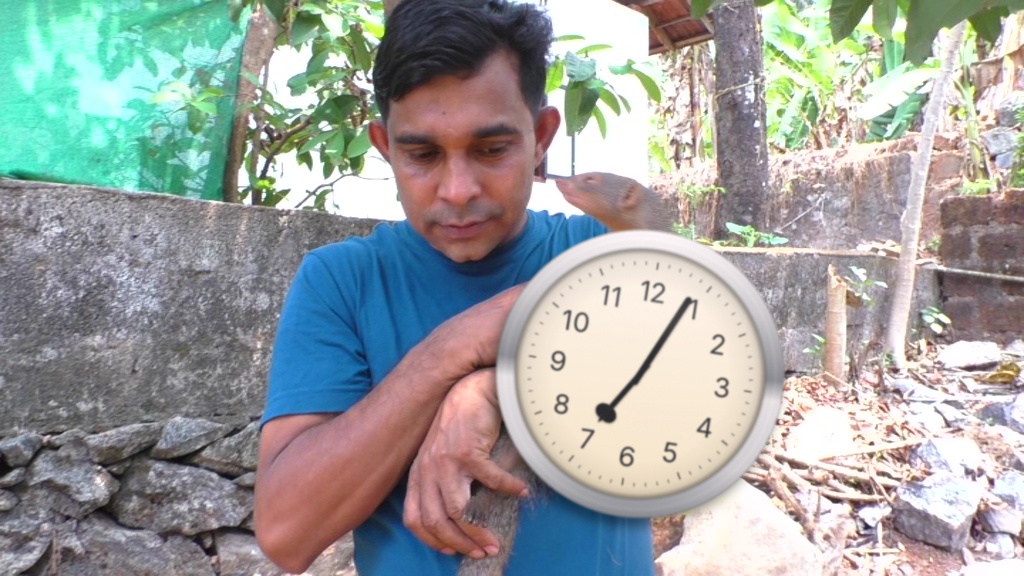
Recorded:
h=7 m=4
